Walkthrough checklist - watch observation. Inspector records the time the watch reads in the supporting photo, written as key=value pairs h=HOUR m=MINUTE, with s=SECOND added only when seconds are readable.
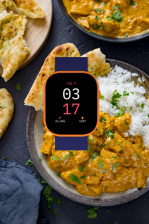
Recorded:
h=3 m=17
